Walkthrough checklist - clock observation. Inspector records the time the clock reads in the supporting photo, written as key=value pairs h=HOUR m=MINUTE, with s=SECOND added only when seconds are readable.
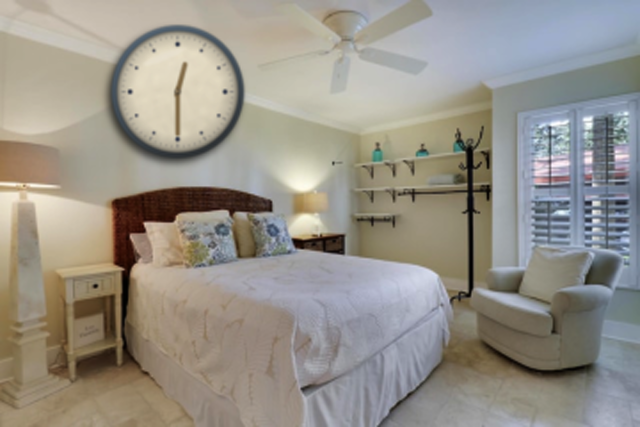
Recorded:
h=12 m=30
